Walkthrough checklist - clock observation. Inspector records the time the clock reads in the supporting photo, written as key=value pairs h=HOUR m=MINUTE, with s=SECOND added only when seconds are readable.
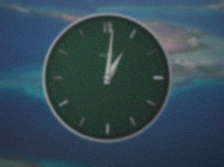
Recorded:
h=1 m=1
